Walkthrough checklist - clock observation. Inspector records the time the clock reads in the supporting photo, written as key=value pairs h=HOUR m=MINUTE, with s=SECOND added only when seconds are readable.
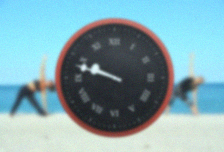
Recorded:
h=9 m=48
